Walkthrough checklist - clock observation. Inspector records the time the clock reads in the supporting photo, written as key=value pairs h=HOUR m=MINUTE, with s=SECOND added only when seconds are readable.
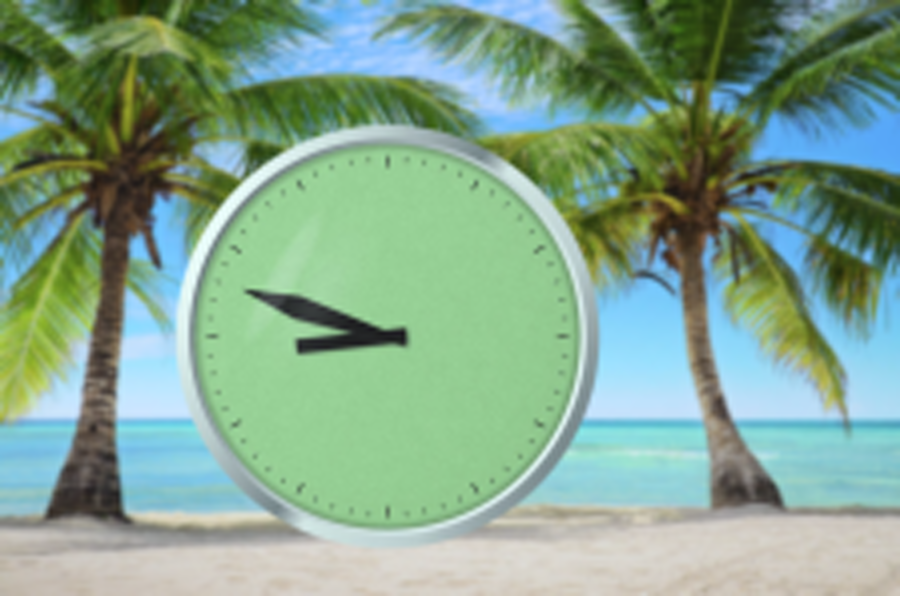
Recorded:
h=8 m=48
